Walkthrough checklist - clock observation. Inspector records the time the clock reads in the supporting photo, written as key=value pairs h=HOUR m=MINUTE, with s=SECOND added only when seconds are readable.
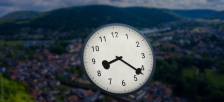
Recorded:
h=8 m=22
